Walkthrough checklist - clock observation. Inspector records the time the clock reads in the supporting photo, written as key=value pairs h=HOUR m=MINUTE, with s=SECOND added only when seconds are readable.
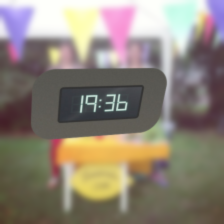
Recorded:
h=19 m=36
